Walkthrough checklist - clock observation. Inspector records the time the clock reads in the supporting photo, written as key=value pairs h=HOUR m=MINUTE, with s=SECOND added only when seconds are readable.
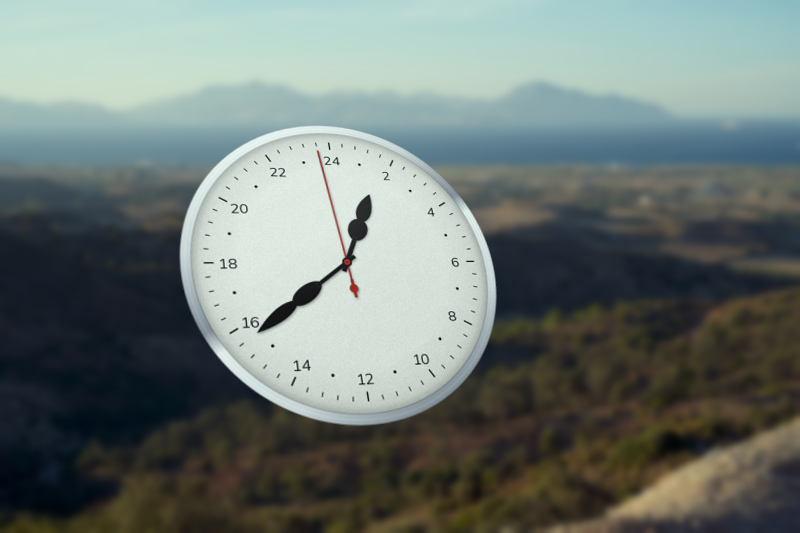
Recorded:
h=1 m=38 s=59
